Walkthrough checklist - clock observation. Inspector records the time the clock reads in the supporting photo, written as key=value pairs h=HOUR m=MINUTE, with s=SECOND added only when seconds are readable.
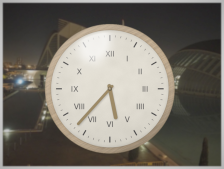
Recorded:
h=5 m=37
